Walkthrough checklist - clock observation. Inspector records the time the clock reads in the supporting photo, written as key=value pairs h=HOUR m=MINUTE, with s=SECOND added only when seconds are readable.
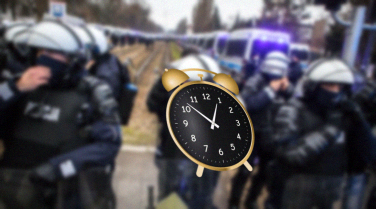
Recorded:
h=12 m=52
